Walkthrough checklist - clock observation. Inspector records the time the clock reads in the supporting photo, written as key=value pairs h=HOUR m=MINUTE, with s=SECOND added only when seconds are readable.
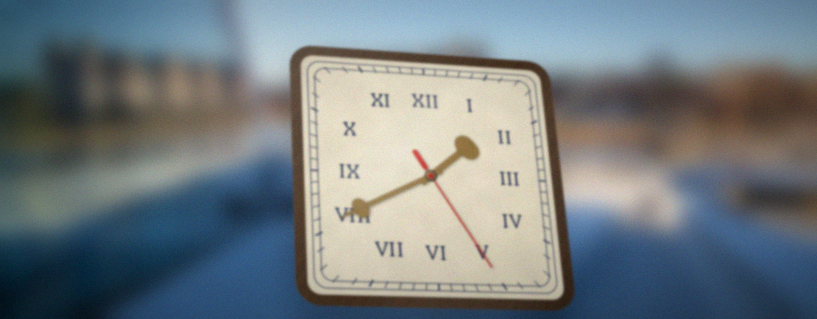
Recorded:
h=1 m=40 s=25
